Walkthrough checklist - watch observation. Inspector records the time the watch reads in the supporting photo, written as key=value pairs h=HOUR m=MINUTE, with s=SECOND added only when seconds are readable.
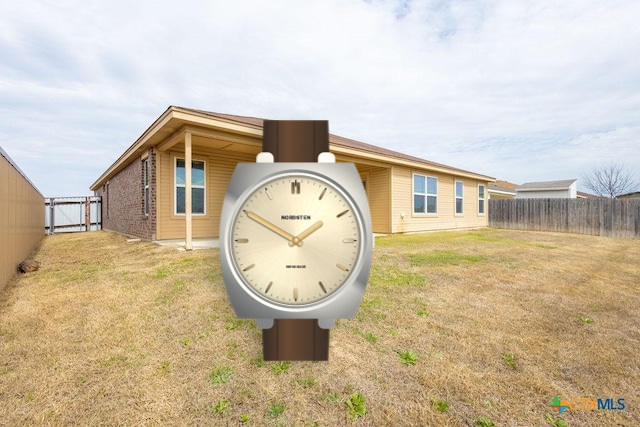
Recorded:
h=1 m=50
